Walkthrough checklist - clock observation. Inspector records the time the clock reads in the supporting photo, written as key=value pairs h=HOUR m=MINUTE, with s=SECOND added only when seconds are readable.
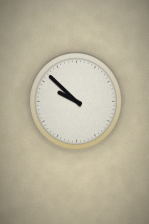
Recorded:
h=9 m=52
